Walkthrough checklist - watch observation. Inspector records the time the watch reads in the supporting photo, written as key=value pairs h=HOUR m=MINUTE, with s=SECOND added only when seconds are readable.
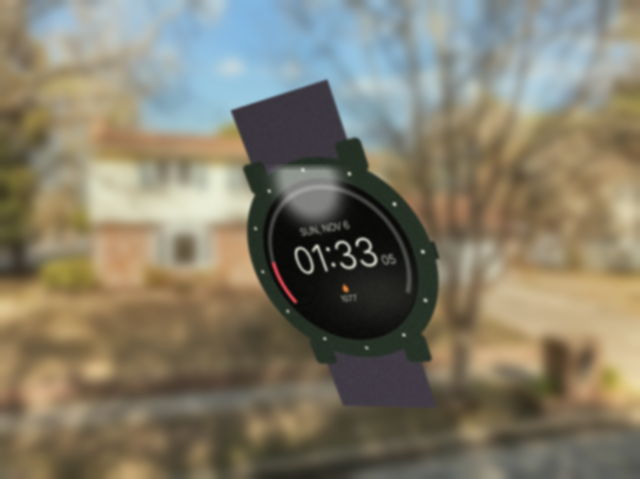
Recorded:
h=1 m=33
